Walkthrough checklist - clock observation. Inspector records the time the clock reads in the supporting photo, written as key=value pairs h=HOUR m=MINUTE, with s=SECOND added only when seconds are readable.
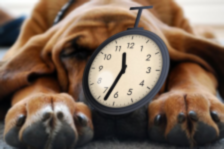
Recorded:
h=11 m=33
